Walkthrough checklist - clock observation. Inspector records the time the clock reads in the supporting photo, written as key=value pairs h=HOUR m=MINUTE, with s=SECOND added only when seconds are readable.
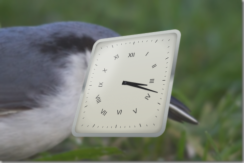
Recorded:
h=3 m=18
